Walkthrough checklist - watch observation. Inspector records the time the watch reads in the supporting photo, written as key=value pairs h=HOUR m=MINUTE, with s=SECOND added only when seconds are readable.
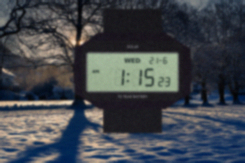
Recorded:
h=1 m=15
